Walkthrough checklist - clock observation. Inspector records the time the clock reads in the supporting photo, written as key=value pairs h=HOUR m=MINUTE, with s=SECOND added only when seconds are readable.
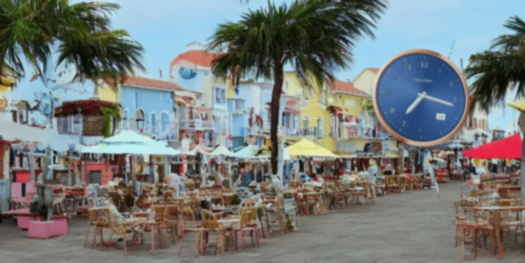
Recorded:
h=7 m=17
